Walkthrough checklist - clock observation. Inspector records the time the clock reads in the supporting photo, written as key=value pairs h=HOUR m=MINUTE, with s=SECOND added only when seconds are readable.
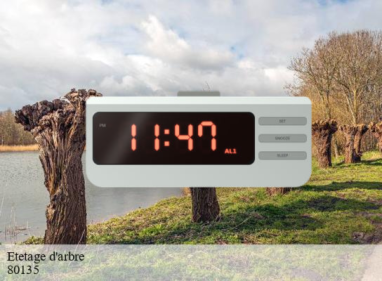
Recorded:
h=11 m=47
